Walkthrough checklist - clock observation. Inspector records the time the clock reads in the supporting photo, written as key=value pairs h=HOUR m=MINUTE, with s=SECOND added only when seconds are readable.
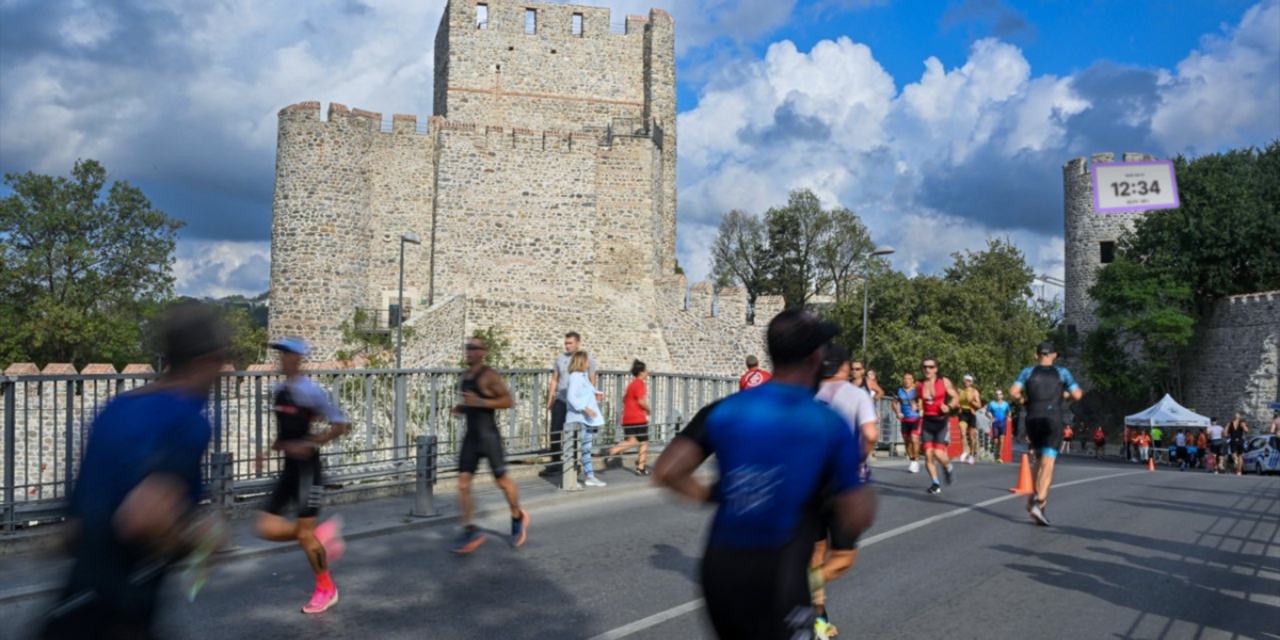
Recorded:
h=12 m=34
